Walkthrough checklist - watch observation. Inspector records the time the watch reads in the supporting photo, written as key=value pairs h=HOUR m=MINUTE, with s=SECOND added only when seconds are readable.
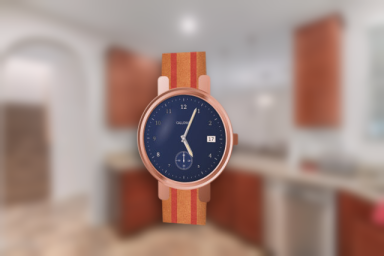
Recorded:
h=5 m=4
